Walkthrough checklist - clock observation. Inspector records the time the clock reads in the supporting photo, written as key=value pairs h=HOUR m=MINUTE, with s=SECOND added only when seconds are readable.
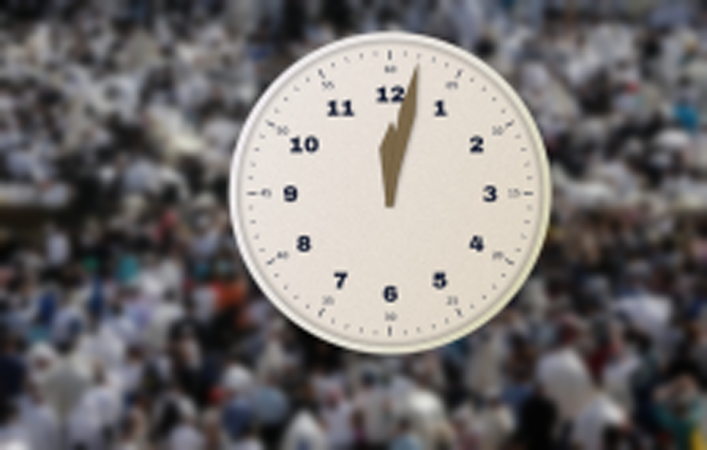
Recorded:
h=12 m=2
